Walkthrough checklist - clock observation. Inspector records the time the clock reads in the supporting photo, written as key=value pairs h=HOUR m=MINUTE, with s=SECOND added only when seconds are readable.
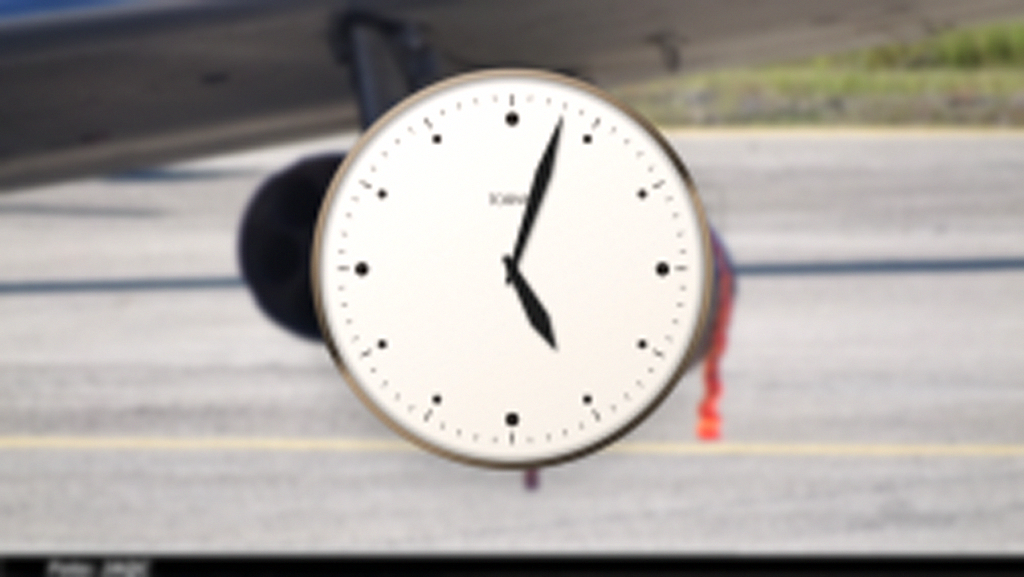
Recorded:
h=5 m=3
